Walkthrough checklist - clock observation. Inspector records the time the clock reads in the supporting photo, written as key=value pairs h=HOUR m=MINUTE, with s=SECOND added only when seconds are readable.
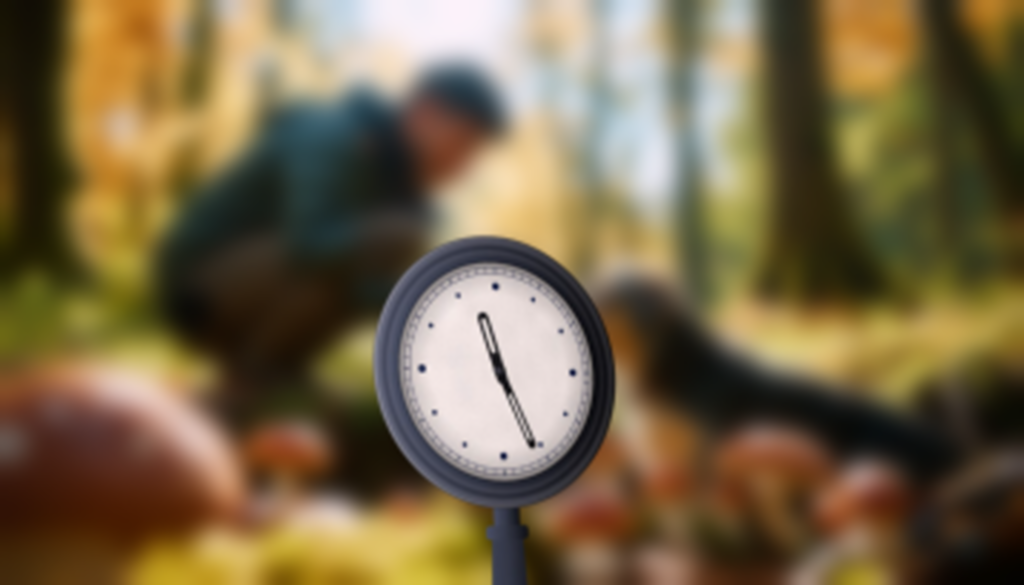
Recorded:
h=11 m=26
